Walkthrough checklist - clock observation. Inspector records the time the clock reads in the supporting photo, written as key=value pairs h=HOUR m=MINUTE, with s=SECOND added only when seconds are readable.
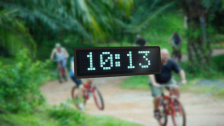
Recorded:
h=10 m=13
